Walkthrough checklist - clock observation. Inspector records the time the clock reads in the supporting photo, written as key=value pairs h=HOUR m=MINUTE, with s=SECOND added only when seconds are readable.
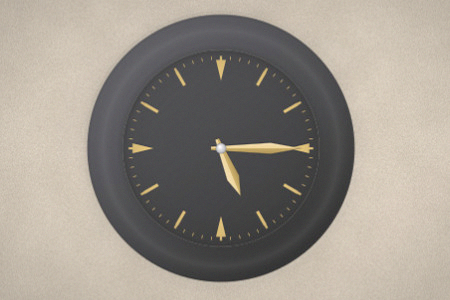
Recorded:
h=5 m=15
